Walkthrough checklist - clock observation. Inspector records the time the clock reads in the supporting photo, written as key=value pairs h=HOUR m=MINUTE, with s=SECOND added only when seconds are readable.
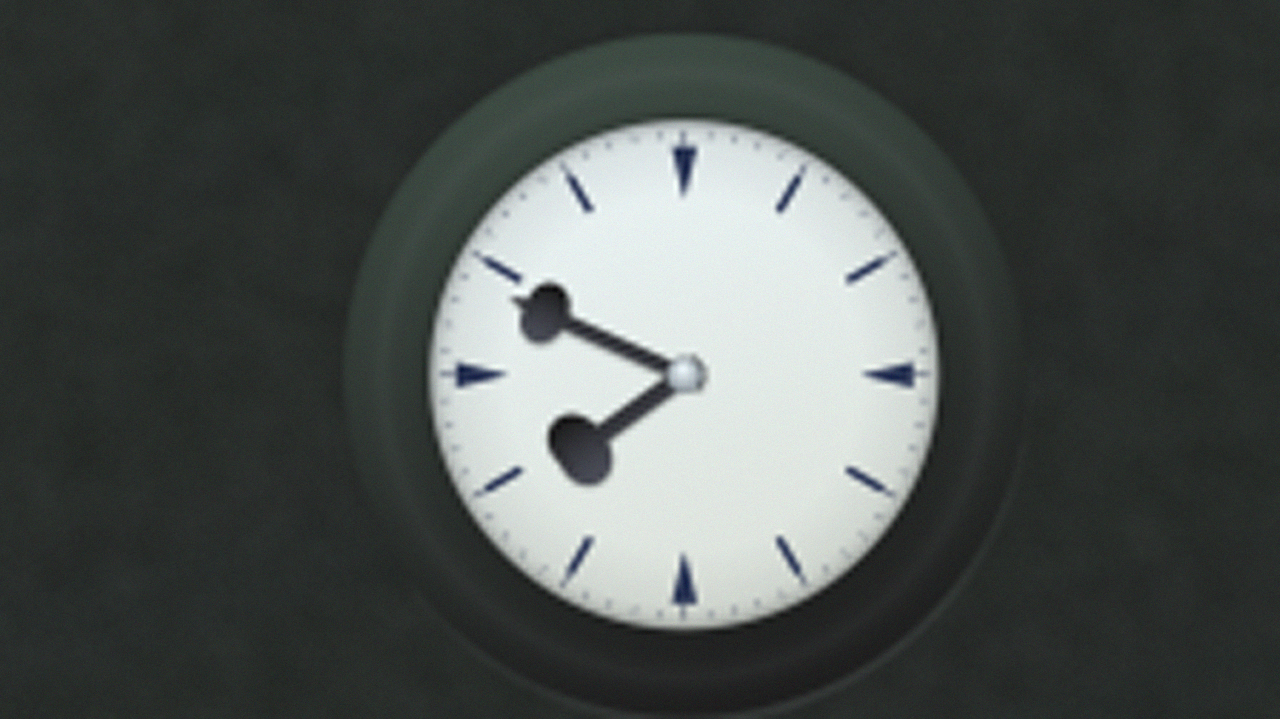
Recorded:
h=7 m=49
